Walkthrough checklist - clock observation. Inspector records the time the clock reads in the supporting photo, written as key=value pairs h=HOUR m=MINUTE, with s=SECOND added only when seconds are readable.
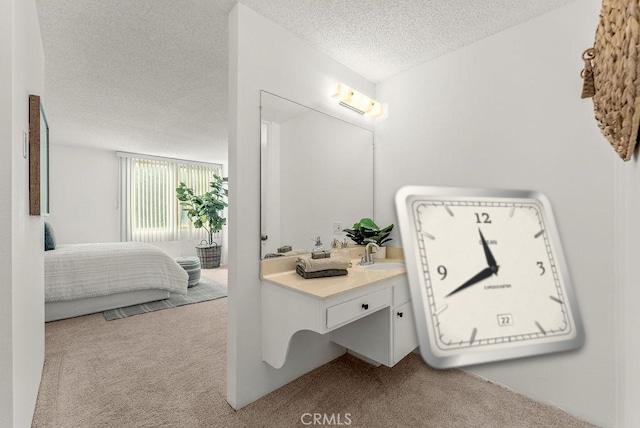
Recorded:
h=11 m=41
